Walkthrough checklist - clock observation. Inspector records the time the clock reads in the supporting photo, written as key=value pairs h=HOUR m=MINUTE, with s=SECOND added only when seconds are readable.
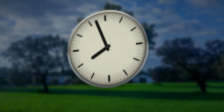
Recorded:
h=7 m=57
